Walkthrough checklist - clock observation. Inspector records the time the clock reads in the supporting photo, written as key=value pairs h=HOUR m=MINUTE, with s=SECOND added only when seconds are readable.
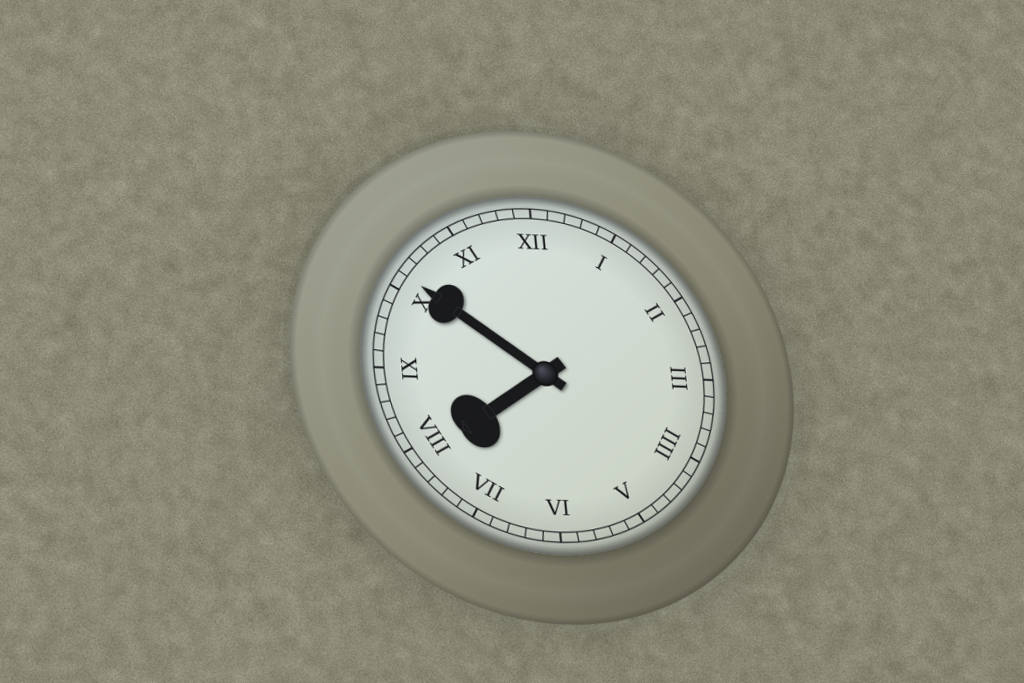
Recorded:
h=7 m=51
